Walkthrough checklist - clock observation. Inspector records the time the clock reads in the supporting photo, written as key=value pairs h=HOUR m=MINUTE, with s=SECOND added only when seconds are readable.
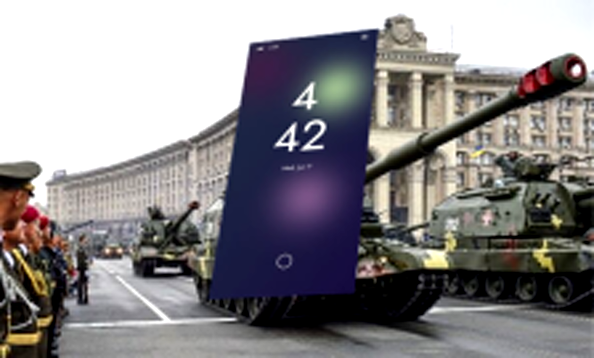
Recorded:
h=4 m=42
